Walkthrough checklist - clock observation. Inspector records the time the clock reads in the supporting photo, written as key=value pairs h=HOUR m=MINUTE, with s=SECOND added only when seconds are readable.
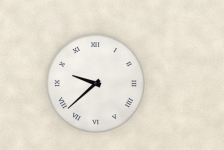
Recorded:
h=9 m=38
